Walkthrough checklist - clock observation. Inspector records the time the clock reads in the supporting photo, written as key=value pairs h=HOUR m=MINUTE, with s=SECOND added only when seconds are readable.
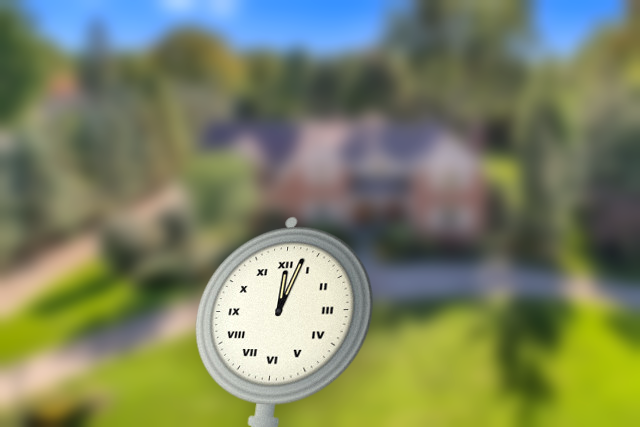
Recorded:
h=12 m=3
